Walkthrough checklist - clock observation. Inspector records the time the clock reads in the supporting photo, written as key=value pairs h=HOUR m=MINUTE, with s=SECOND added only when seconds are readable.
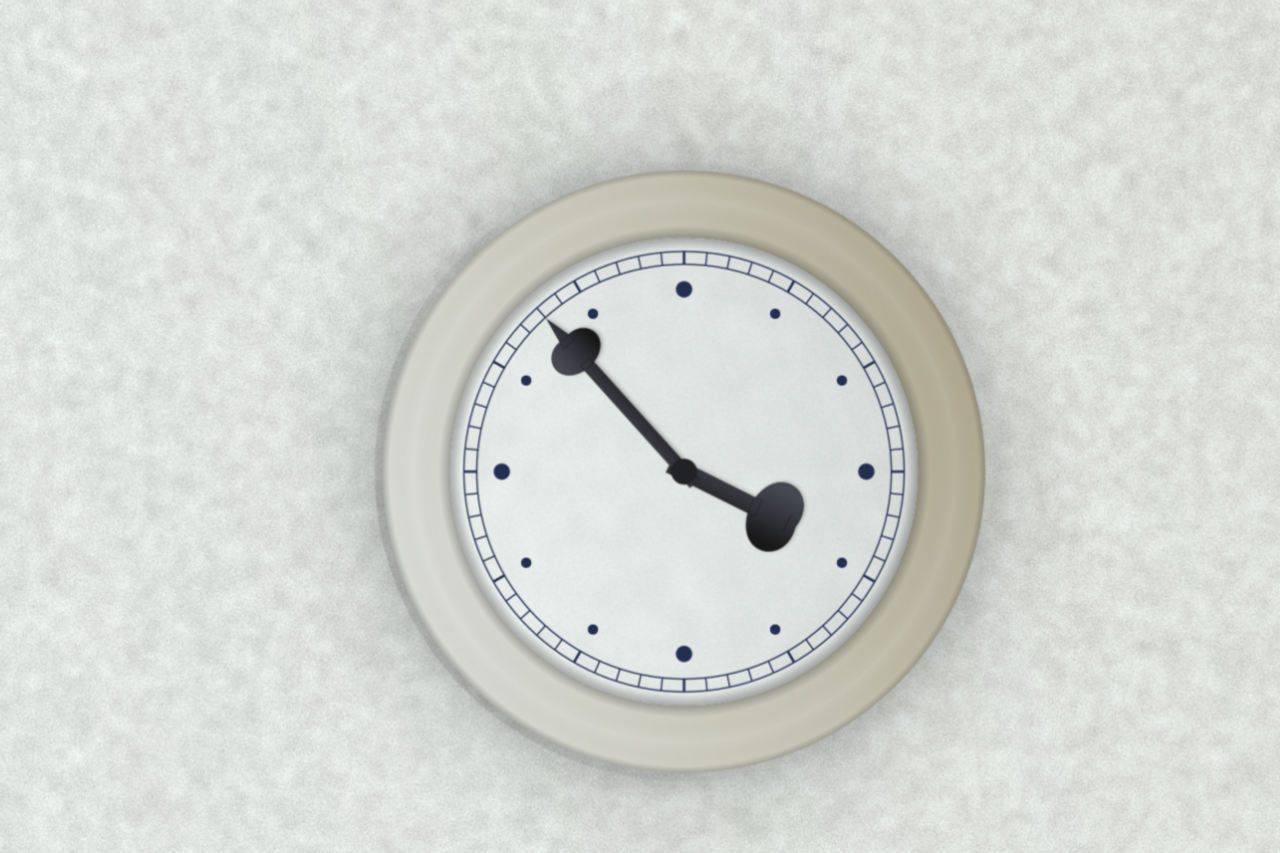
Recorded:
h=3 m=53
